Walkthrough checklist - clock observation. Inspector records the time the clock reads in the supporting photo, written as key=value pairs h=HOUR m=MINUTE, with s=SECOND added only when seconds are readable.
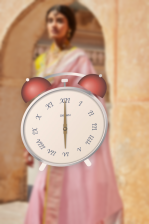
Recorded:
h=6 m=0
